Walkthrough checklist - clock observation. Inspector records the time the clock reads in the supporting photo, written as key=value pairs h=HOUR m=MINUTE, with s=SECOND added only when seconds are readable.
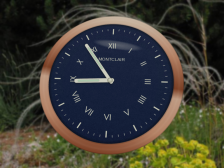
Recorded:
h=8 m=54
